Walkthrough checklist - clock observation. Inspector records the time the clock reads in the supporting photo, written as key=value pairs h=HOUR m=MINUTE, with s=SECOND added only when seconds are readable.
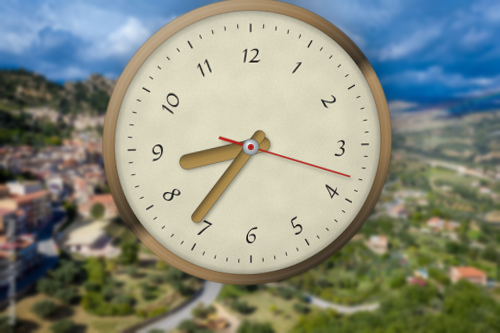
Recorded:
h=8 m=36 s=18
